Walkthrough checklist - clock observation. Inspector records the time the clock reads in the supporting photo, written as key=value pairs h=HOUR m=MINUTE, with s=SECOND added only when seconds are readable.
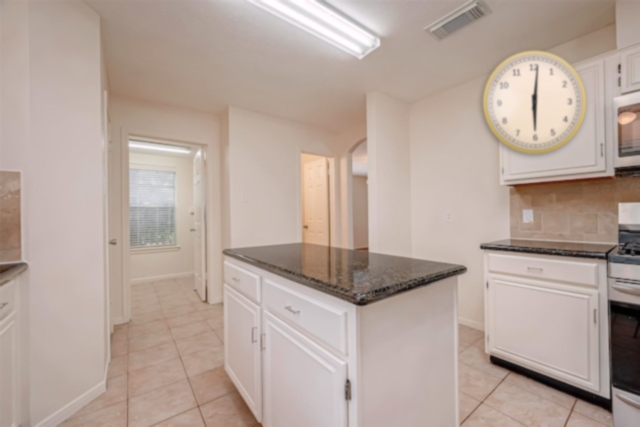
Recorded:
h=6 m=1
